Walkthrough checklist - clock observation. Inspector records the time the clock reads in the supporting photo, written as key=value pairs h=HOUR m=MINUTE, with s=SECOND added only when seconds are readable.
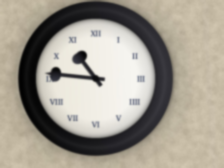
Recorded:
h=10 m=46
